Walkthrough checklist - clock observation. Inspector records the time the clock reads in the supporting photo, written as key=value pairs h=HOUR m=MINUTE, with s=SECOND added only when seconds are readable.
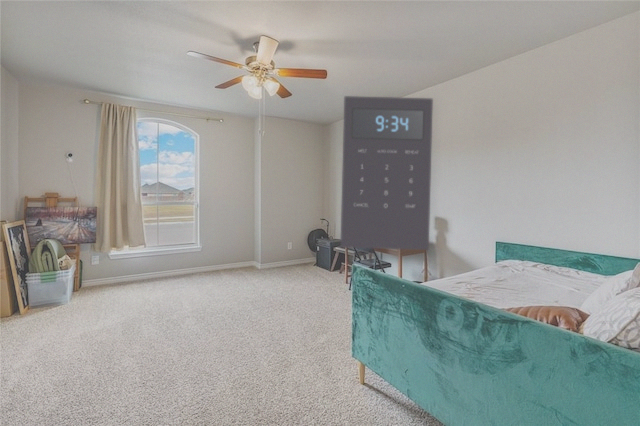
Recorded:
h=9 m=34
